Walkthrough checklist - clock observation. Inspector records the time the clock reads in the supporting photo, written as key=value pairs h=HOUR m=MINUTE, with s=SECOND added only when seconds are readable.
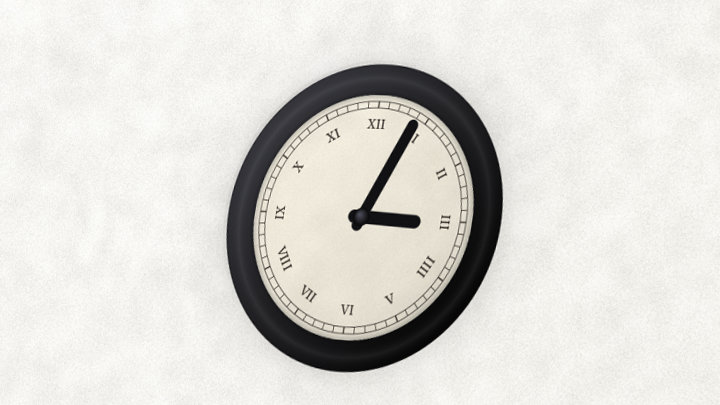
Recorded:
h=3 m=4
